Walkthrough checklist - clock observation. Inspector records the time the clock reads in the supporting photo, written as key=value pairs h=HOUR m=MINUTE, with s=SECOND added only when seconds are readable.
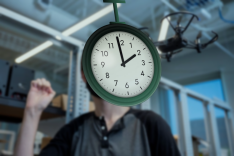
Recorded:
h=1 m=59
